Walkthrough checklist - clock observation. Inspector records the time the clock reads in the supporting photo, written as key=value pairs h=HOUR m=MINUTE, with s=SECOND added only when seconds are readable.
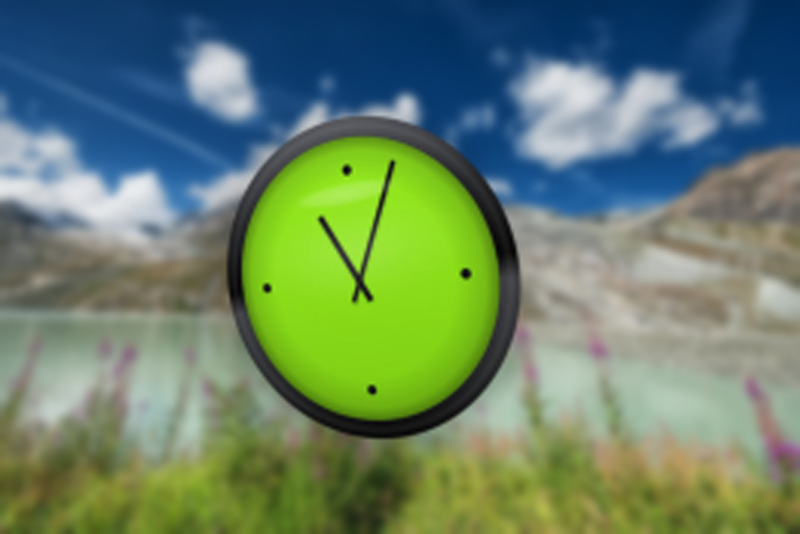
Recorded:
h=11 m=4
